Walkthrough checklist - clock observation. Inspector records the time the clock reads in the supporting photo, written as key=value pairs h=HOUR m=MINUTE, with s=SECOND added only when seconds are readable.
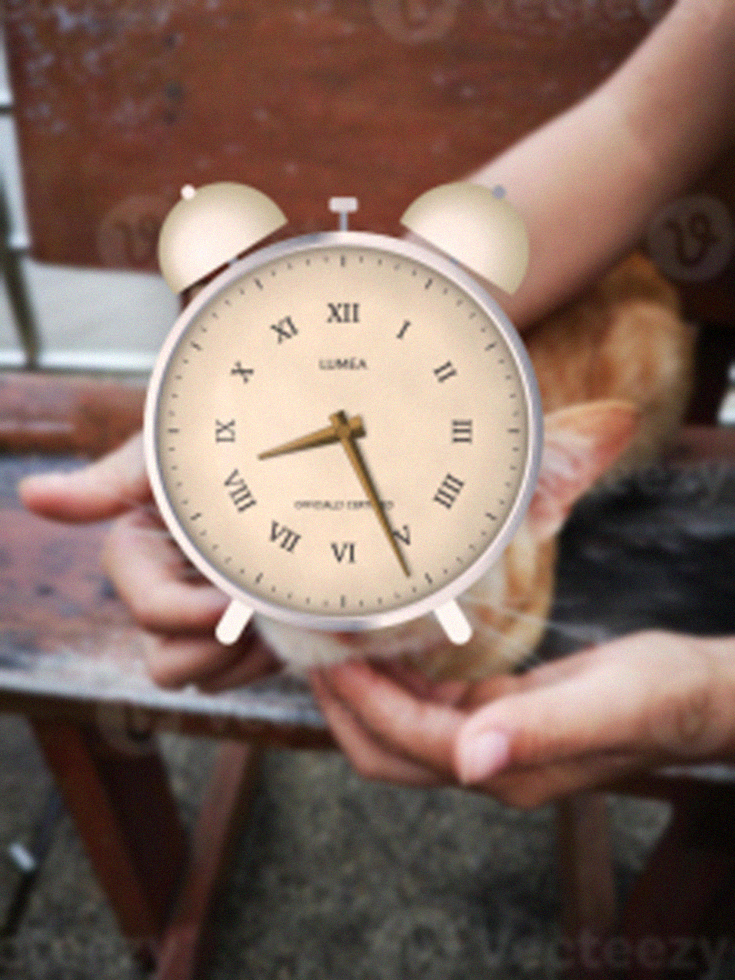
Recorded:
h=8 m=26
